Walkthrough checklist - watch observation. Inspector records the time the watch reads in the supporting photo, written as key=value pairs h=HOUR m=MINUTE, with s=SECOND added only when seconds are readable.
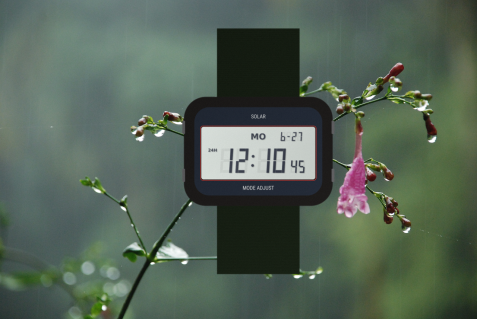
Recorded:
h=12 m=10 s=45
